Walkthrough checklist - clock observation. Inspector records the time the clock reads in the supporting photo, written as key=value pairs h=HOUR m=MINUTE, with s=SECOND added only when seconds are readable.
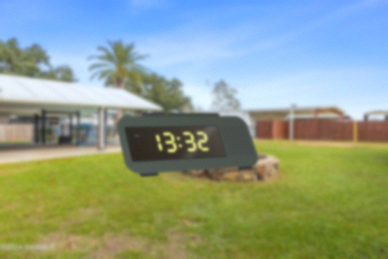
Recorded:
h=13 m=32
